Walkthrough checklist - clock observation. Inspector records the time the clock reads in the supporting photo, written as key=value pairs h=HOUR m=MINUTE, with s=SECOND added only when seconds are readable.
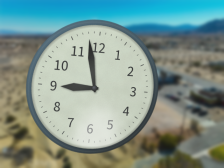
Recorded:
h=8 m=58
